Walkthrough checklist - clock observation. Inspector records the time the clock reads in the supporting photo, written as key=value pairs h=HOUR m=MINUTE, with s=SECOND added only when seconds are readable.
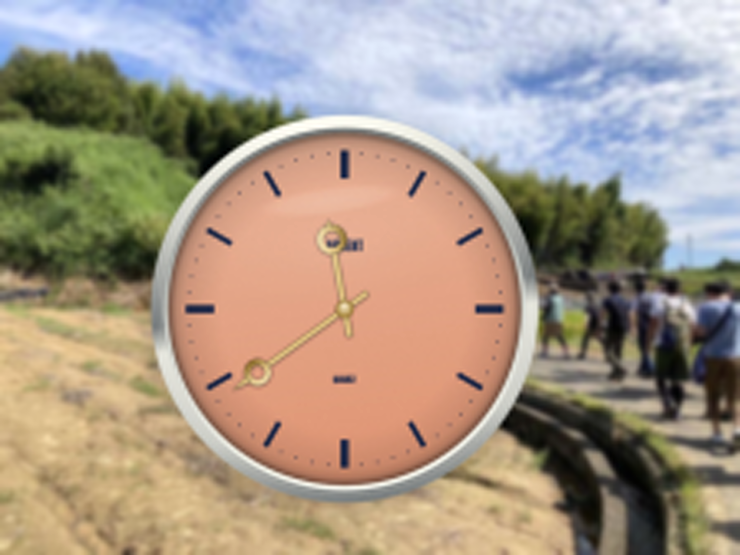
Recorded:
h=11 m=39
